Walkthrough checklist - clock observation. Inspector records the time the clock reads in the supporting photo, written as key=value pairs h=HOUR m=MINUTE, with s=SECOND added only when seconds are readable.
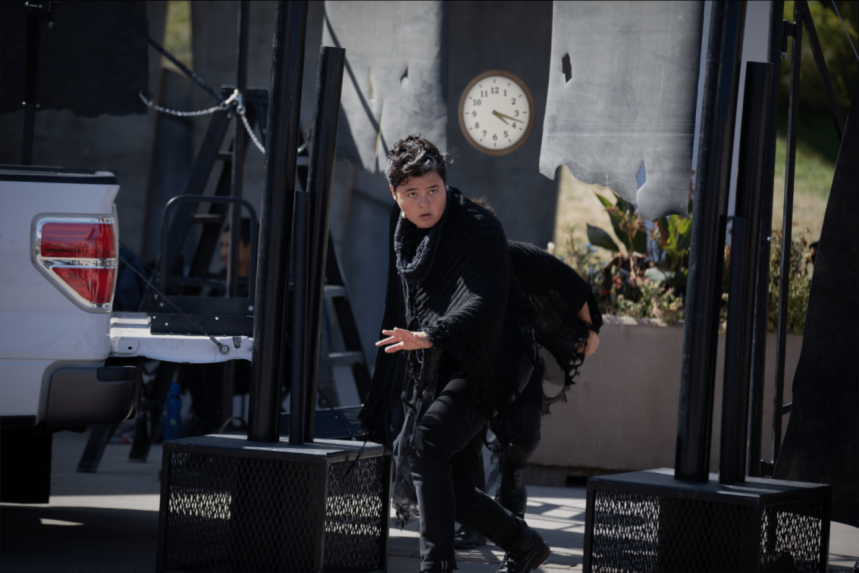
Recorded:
h=4 m=18
